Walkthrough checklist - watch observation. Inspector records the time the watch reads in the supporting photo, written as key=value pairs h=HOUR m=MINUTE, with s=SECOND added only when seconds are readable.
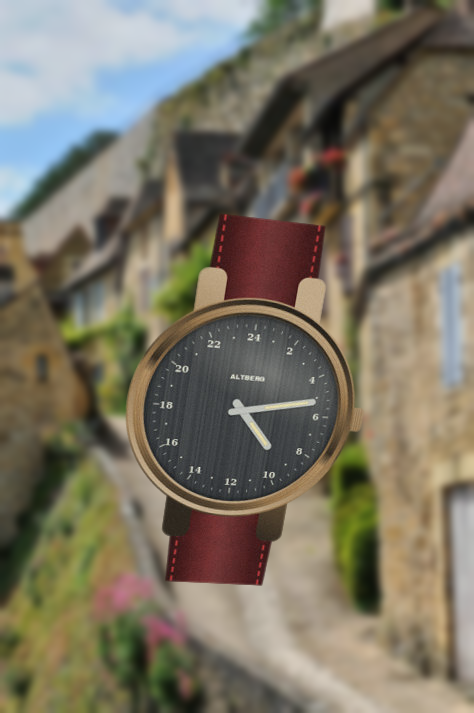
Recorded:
h=9 m=13
